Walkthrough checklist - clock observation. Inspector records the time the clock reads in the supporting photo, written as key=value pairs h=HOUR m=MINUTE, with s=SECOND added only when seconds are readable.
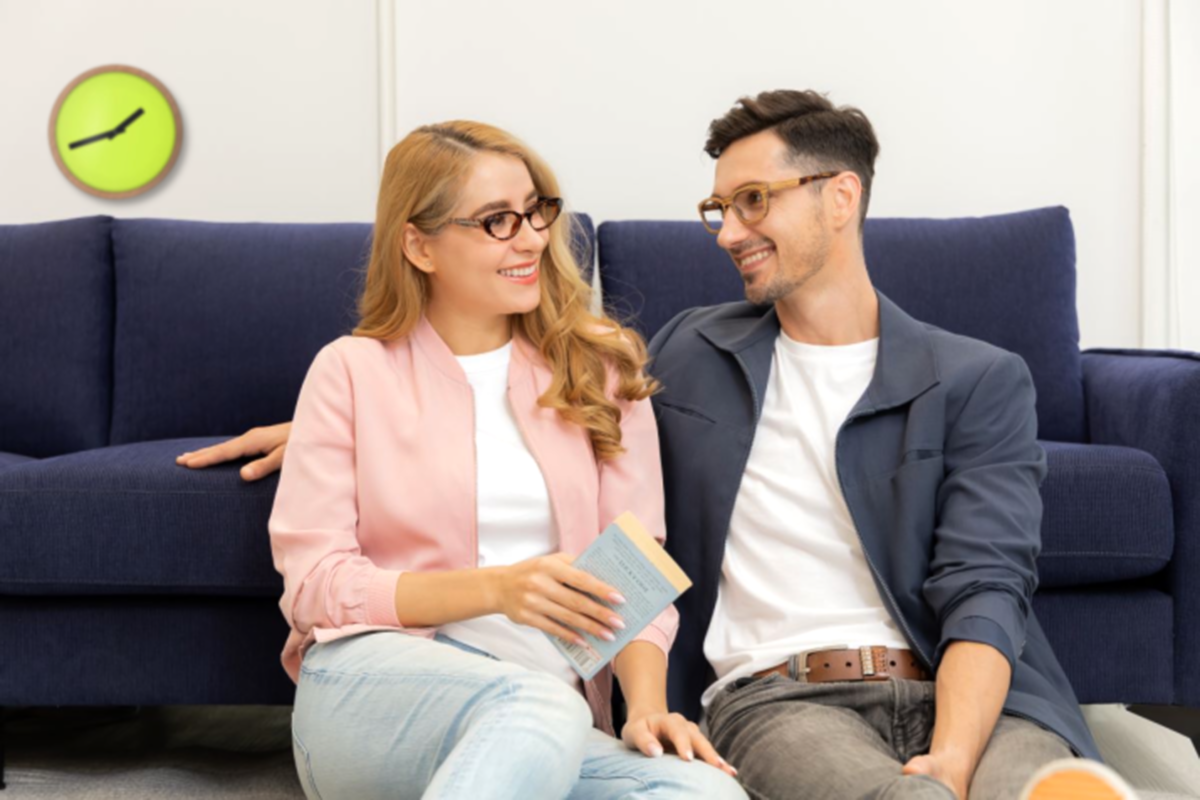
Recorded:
h=1 m=42
